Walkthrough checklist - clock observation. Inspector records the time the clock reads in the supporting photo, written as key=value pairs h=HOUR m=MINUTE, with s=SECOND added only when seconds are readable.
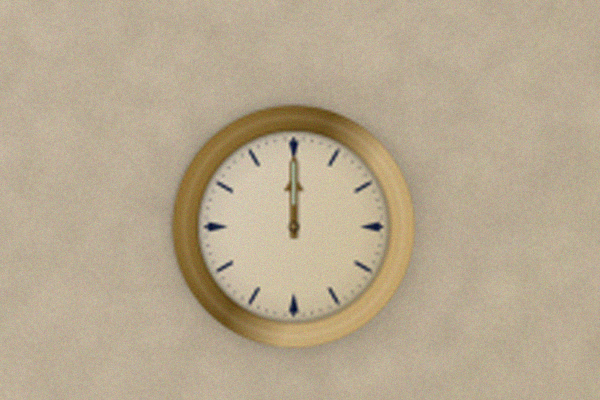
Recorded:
h=12 m=0
